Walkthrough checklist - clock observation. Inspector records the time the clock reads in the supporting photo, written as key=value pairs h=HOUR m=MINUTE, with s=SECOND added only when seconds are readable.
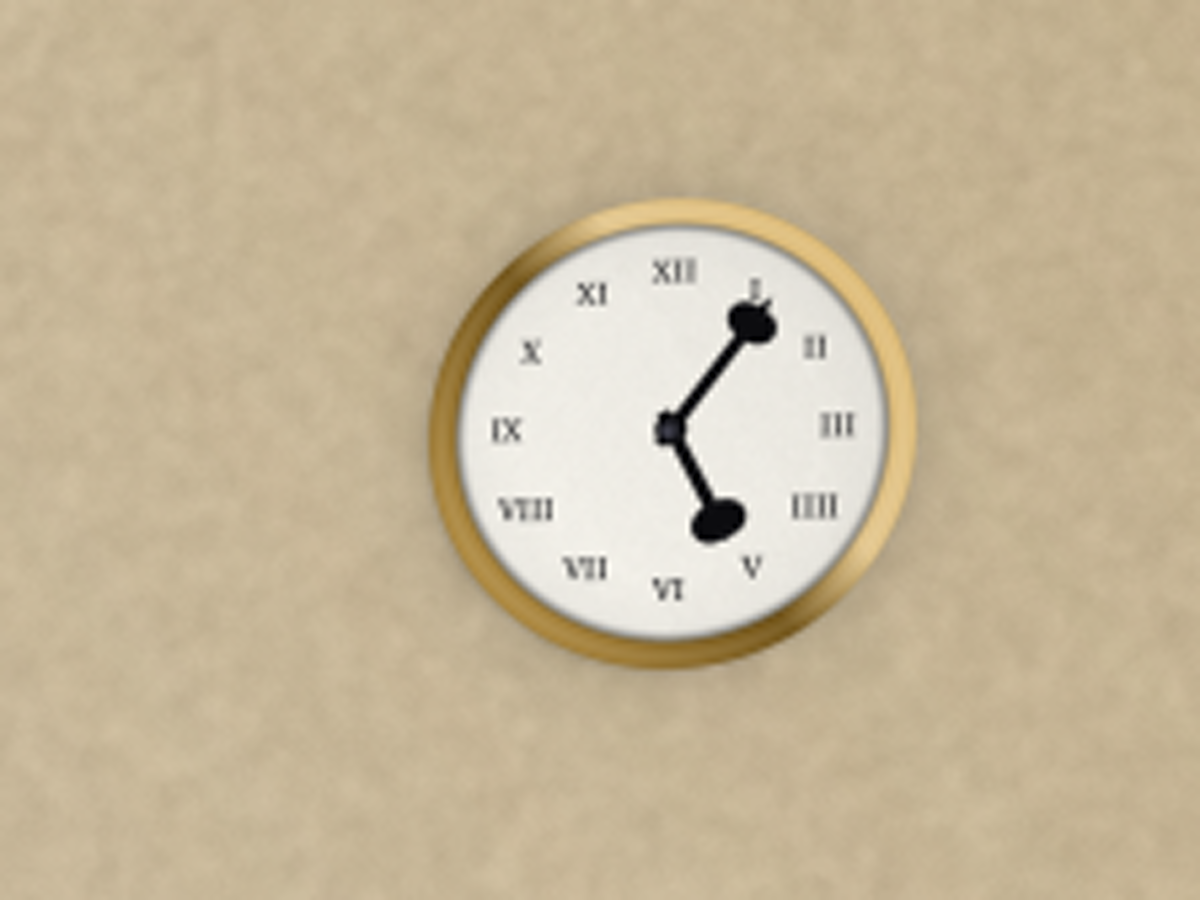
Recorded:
h=5 m=6
